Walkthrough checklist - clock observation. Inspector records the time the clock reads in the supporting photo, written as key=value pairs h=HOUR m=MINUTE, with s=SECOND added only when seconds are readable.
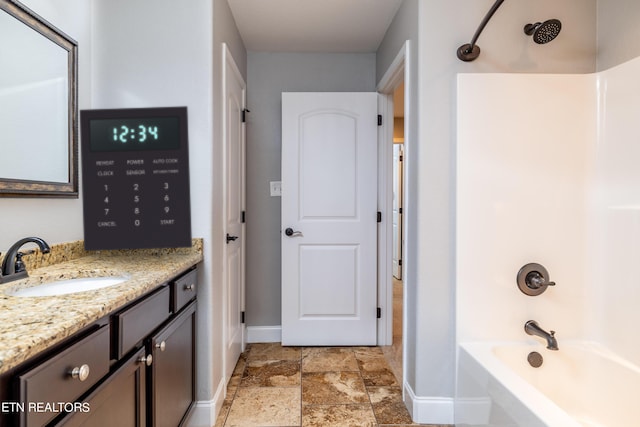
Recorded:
h=12 m=34
